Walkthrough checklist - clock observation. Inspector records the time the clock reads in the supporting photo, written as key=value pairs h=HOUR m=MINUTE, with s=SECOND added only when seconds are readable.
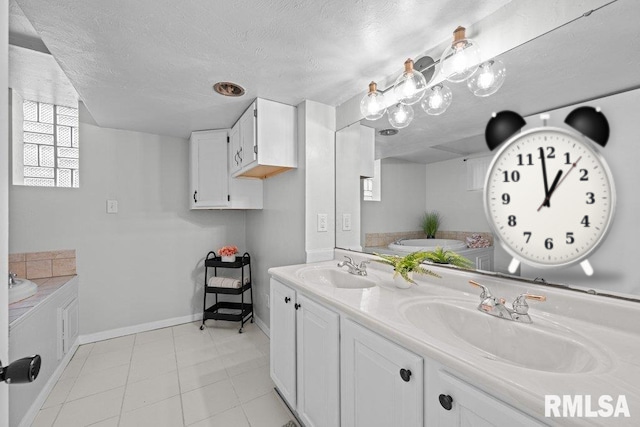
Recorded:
h=12 m=59 s=7
